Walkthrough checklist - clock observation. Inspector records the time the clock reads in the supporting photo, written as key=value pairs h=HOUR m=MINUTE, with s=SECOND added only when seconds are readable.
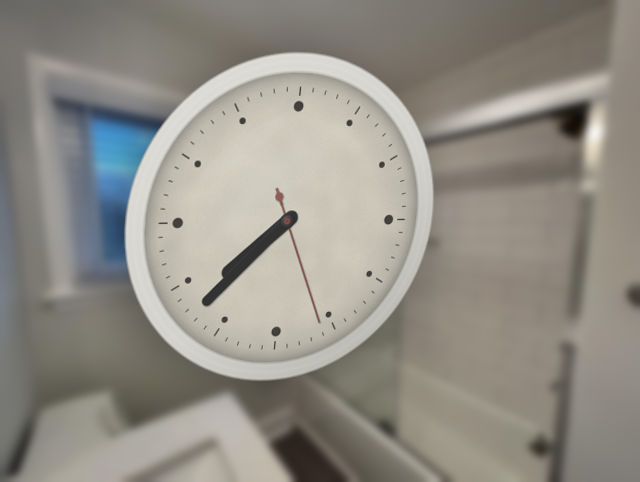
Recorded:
h=7 m=37 s=26
